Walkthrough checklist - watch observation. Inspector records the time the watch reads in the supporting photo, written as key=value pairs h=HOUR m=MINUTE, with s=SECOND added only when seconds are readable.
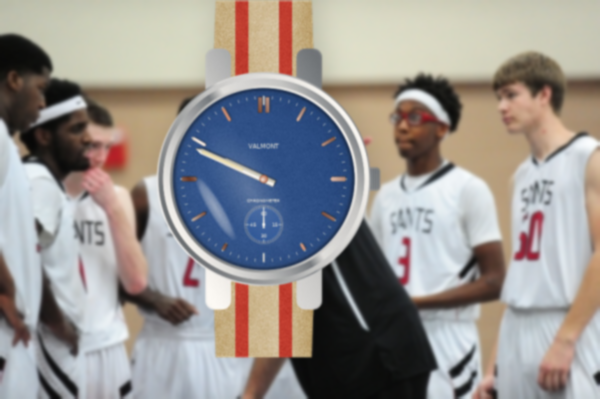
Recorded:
h=9 m=49
